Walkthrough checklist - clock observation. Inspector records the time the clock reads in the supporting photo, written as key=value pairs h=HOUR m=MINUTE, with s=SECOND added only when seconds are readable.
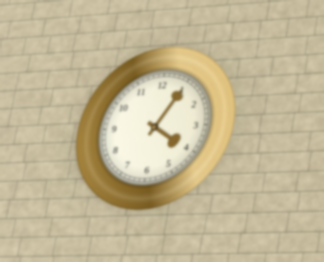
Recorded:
h=4 m=5
